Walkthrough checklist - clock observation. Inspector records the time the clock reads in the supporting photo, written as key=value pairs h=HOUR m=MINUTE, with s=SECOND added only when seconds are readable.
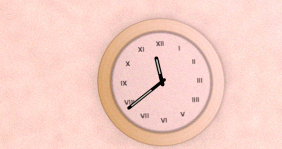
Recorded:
h=11 m=39
